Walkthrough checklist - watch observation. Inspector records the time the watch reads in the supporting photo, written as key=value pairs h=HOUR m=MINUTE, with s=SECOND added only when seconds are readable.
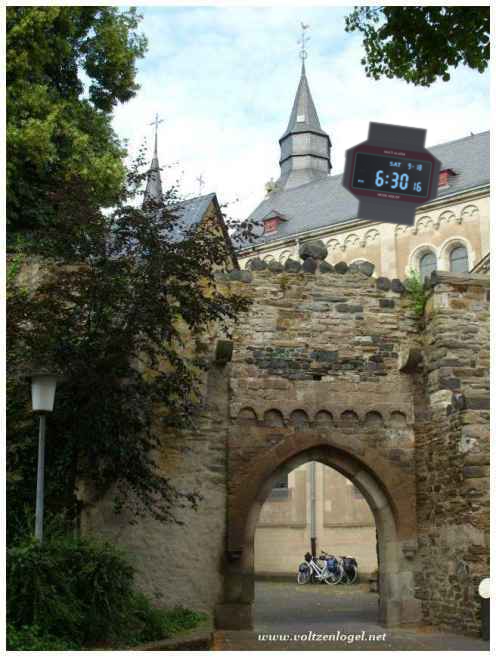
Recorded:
h=6 m=30 s=16
